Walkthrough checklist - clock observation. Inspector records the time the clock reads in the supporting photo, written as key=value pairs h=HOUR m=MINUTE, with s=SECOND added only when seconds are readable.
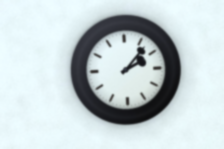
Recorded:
h=2 m=7
